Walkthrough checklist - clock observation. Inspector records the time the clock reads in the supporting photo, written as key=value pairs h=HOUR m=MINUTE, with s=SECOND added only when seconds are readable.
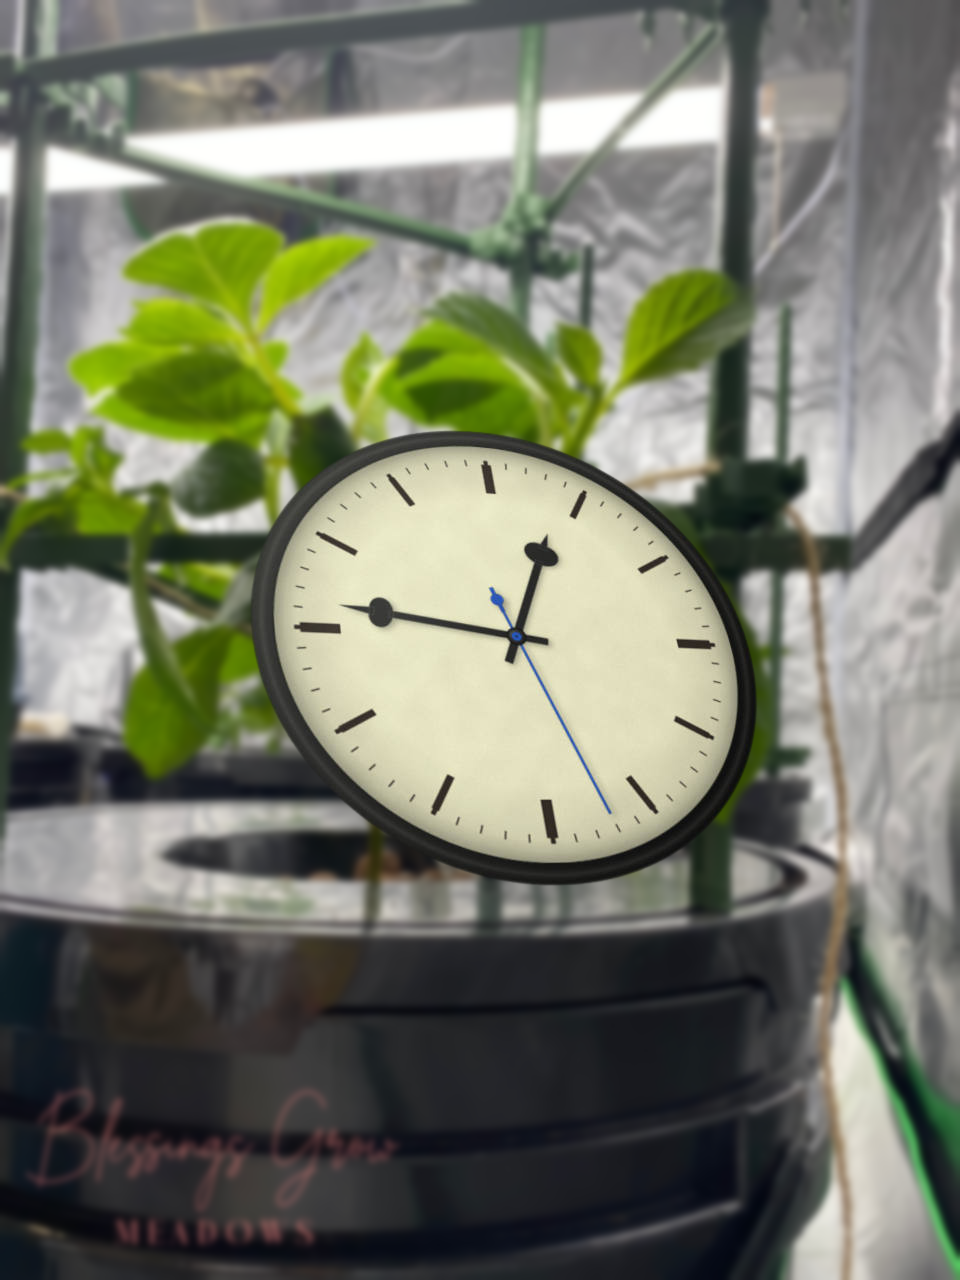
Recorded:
h=12 m=46 s=27
